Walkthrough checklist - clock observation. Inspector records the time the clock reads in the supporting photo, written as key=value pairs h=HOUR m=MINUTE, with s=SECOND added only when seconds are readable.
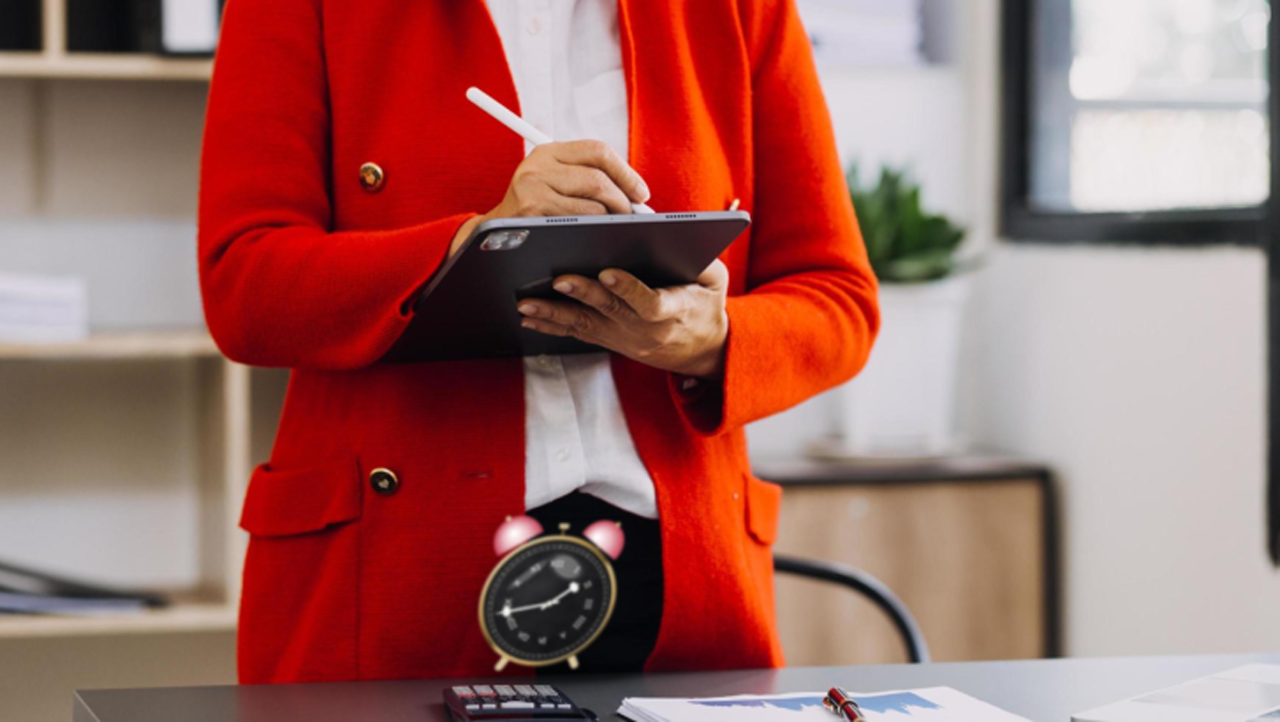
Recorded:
h=1 m=43
